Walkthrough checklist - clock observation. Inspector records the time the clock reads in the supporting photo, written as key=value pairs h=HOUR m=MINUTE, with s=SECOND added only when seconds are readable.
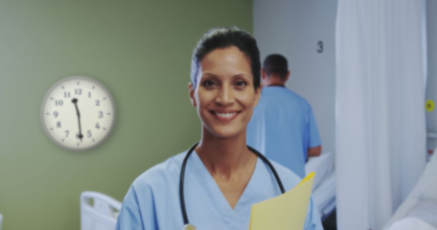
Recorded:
h=11 m=29
